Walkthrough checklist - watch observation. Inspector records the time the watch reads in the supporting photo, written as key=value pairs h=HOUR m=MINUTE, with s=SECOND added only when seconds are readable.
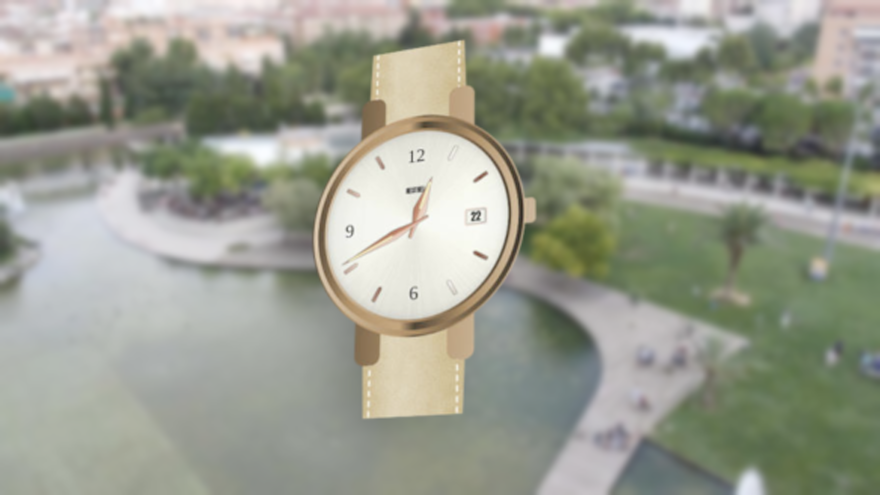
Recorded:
h=12 m=41
